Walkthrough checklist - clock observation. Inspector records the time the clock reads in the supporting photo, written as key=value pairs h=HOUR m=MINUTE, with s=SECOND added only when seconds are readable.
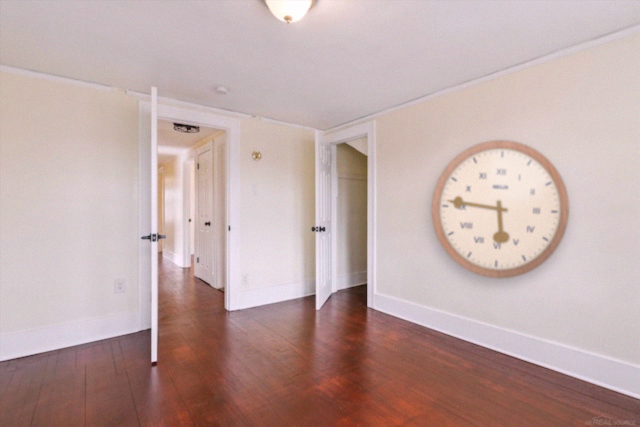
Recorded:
h=5 m=46
